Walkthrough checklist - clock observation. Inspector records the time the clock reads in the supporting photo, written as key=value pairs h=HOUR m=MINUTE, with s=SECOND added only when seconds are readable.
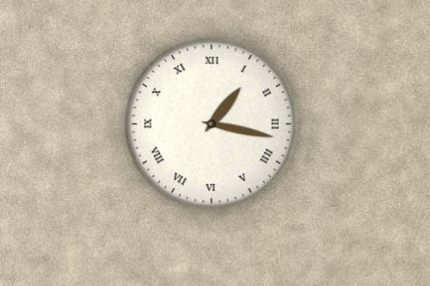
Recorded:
h=1 m=17
